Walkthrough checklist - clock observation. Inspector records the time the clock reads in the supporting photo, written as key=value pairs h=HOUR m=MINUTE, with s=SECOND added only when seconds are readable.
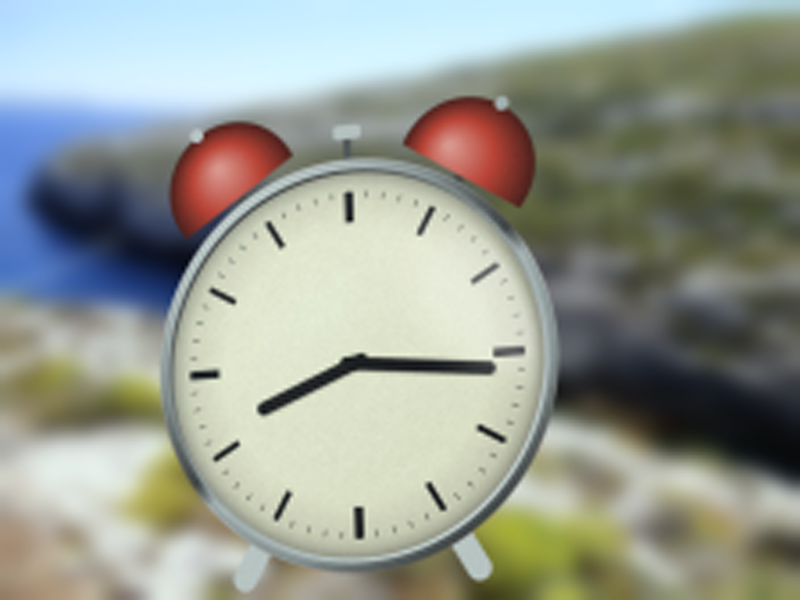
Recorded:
h=8 m=16
